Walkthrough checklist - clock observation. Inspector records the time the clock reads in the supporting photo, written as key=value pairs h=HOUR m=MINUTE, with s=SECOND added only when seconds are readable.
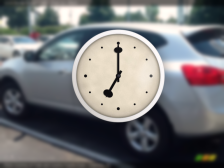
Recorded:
h=7 m=0
